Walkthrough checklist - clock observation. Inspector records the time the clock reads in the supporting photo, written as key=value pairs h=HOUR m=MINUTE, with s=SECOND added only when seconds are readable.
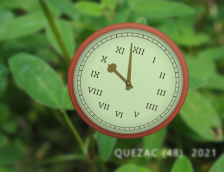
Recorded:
h=9 m=58
